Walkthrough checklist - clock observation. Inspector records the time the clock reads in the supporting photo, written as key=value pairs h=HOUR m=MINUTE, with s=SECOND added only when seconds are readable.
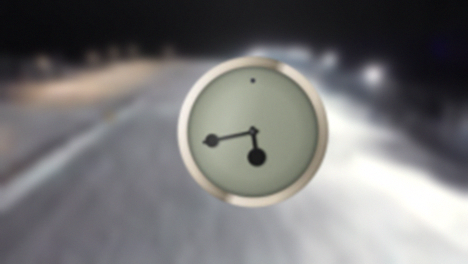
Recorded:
h=5 m=43
